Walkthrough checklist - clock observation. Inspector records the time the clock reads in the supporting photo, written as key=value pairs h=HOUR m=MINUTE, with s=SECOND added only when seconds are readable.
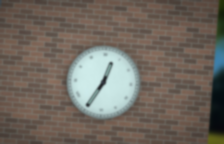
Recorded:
h=12 m=35
